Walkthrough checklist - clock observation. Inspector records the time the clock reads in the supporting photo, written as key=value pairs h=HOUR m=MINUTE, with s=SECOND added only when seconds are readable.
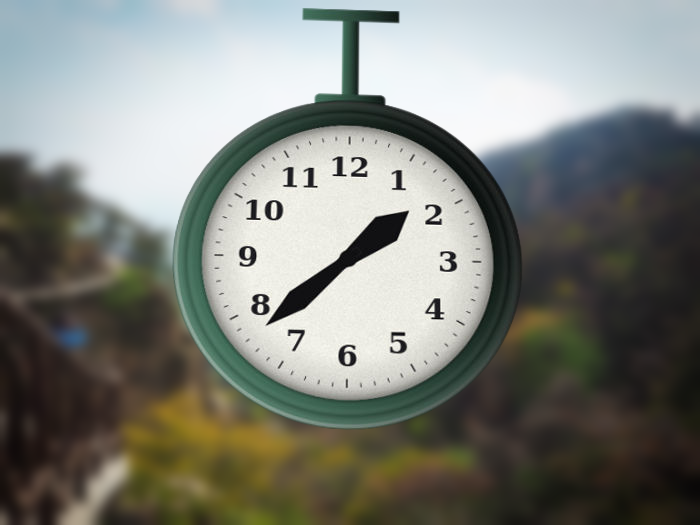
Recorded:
h=1 m=38
